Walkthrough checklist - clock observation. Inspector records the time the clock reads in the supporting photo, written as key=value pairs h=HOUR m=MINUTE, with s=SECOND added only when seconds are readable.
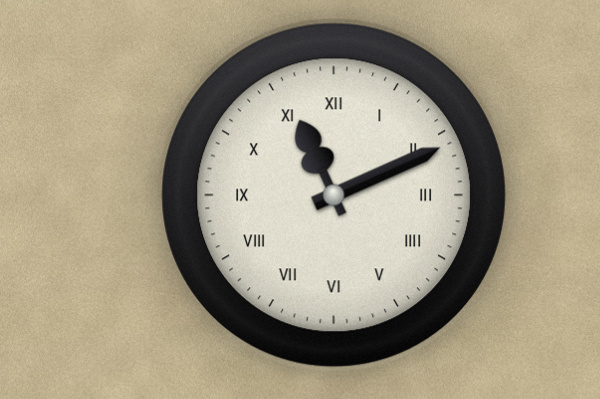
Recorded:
h=11 m=11
